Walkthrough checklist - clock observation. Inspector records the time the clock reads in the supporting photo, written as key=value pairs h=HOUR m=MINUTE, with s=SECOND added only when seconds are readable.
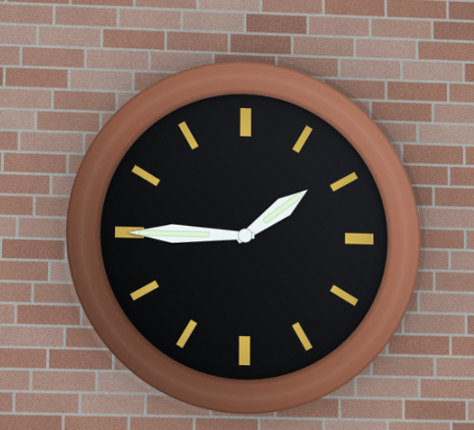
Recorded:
h=1 m=45
